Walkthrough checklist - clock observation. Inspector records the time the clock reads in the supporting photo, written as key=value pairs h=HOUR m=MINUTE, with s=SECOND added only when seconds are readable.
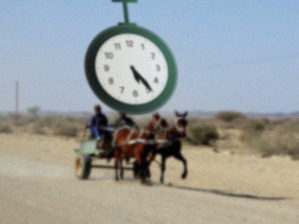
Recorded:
h=5 m=24
